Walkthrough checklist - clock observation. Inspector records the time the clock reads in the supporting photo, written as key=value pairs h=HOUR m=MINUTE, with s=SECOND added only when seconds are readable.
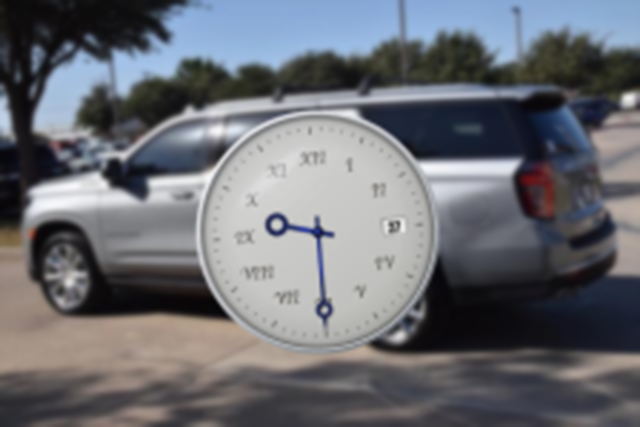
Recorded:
h=9 m=30
